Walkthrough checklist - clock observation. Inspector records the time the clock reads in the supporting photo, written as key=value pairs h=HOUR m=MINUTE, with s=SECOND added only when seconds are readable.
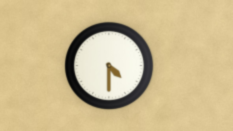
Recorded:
h=4 m=30
